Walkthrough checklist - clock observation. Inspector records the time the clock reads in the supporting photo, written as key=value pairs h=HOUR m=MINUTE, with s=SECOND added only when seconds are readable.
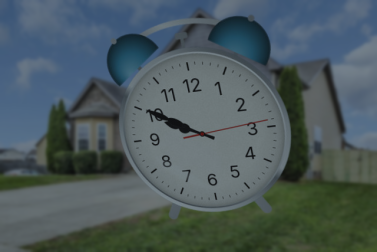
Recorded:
h=9 m=50 s=14
